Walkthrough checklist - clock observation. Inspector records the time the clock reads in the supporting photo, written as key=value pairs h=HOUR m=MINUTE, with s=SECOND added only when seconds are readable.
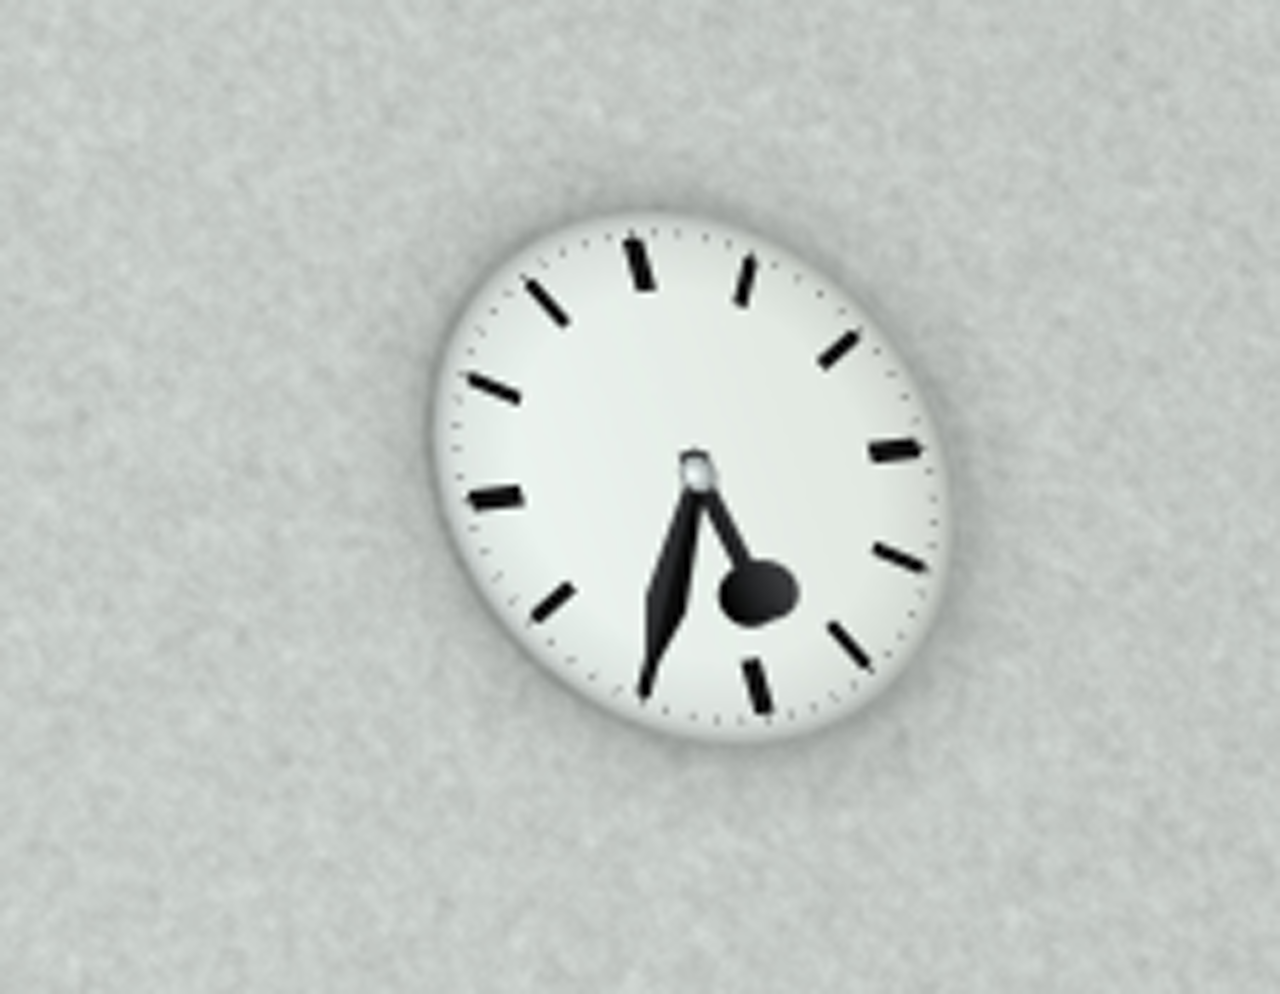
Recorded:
h=5 m=35
